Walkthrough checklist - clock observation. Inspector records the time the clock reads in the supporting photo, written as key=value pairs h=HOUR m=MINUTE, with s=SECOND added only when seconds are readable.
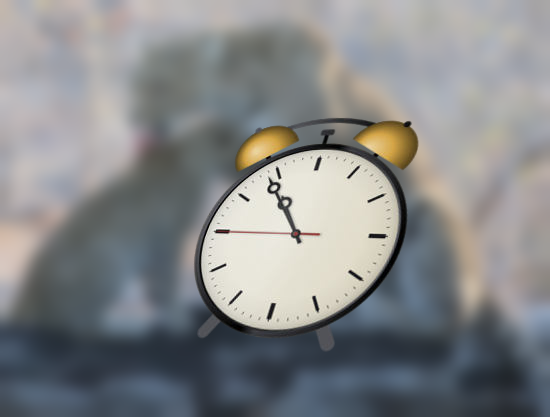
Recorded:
h=10 m=53 s=45
